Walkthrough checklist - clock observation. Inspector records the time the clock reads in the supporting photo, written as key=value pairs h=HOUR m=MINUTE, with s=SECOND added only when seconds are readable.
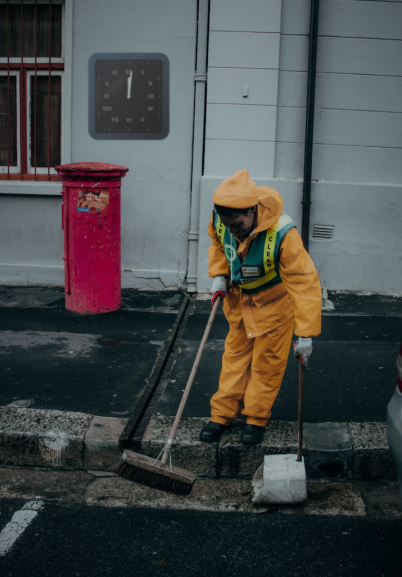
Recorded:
h=12 m=1
